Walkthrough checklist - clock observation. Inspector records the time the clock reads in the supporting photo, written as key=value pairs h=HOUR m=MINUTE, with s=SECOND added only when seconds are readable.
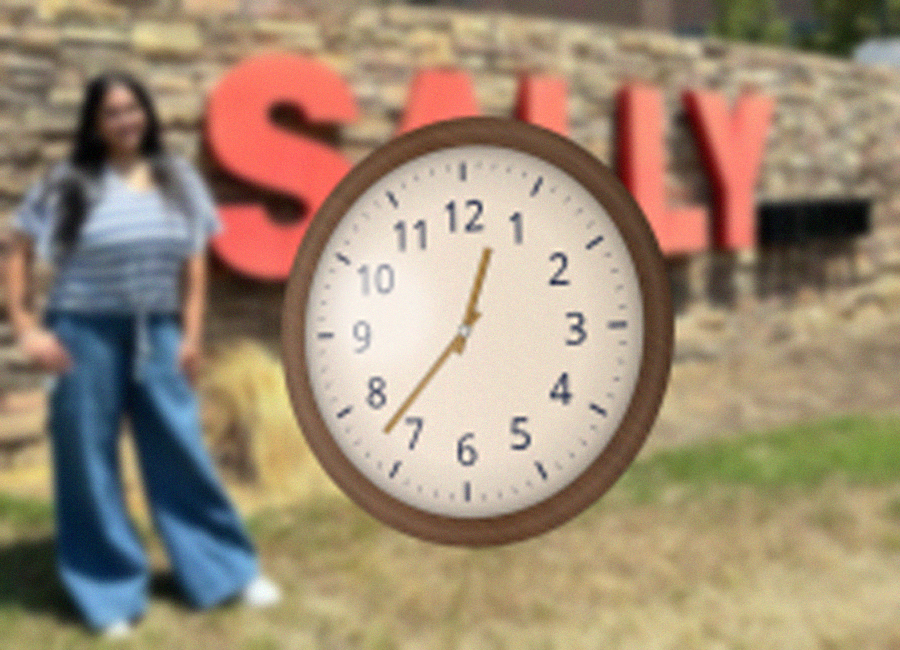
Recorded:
h=12 m=37
